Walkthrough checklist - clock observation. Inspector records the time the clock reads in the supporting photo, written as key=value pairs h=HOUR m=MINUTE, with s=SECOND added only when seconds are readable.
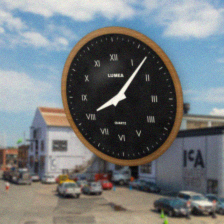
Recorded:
h=8 m=7
